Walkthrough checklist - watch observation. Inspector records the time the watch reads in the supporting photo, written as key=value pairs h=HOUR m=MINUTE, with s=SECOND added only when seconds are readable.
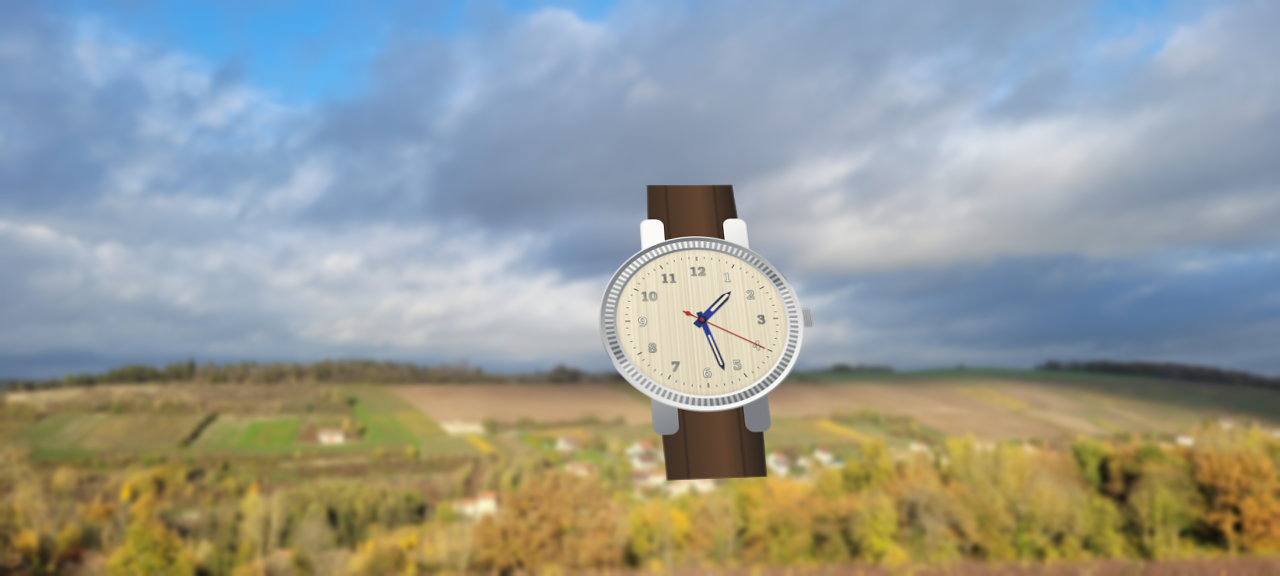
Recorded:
h=1 m=27 s=20
